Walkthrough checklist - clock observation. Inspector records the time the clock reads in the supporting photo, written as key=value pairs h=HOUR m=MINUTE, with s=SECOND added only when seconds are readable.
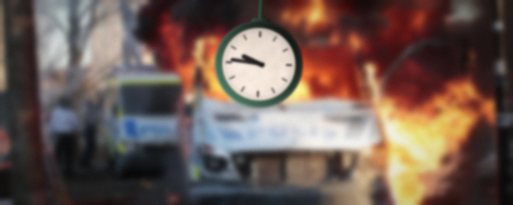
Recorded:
h=9 m=46
